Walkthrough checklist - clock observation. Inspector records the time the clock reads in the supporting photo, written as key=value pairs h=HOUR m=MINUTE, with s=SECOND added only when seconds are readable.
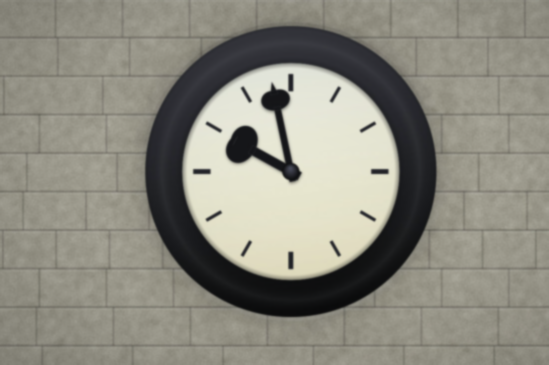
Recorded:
h=9 m=58
